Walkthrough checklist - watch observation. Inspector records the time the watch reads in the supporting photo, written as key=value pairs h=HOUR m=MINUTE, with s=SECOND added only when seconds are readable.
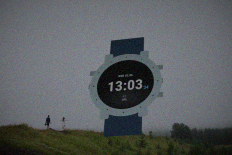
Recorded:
h=13 m=3
